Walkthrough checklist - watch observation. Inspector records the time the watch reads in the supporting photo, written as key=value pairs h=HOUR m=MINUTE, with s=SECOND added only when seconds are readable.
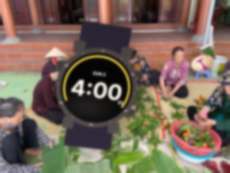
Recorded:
h=4 m=0
